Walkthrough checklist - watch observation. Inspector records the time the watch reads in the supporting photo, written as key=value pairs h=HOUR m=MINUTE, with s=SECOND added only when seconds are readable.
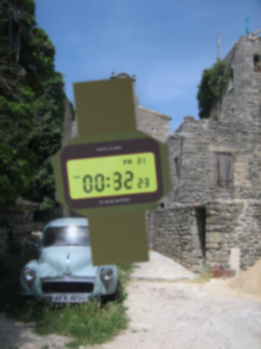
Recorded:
h=0 m=32
